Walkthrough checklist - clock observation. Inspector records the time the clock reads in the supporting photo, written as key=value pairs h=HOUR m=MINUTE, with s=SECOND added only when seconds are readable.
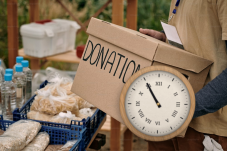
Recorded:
h=10 m=55
